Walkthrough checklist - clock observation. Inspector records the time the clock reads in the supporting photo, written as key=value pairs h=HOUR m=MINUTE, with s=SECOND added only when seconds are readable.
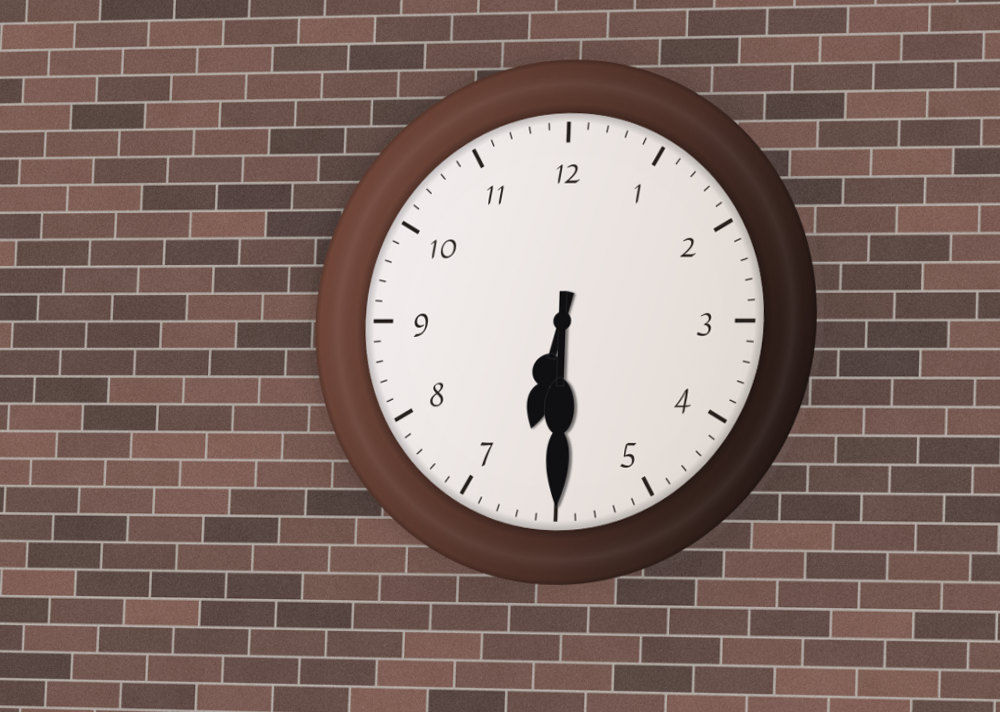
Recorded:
h=6 m=30
